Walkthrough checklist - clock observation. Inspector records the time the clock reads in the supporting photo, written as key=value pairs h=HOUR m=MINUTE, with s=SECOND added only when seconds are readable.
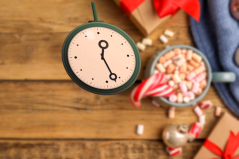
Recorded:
h=12 m=27
